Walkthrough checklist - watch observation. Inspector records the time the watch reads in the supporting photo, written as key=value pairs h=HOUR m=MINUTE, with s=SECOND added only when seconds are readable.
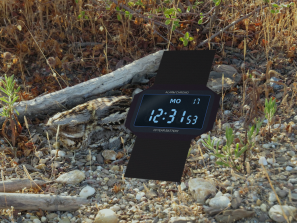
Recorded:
h=12 m=31 s=53
